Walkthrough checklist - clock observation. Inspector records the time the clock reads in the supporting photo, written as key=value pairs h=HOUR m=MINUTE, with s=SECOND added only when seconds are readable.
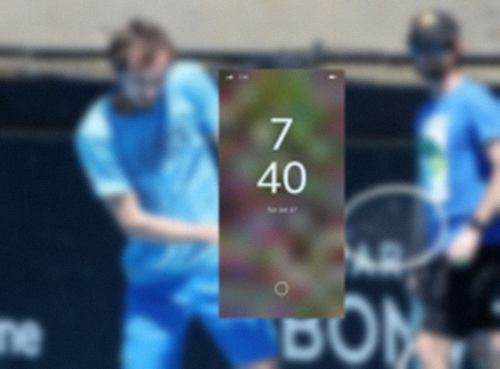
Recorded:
h=7 m=40
